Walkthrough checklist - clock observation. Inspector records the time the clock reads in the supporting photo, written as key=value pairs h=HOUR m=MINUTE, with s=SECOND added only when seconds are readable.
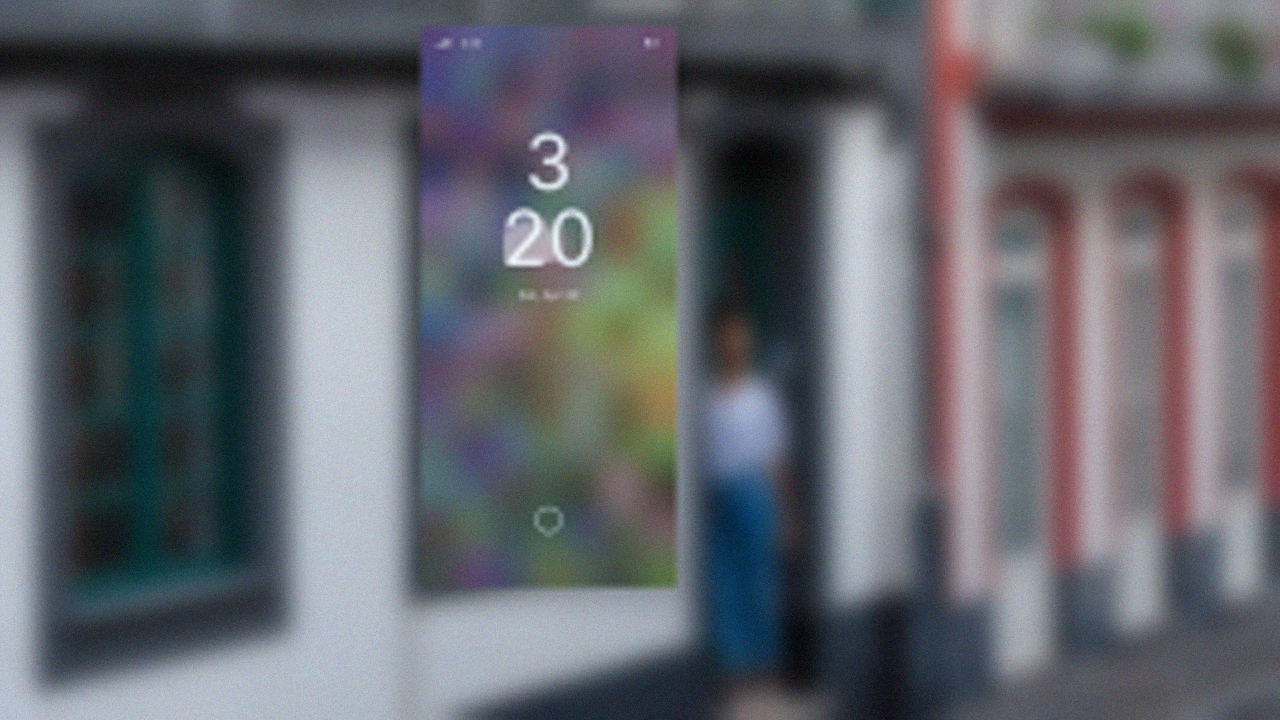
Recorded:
h=3 m=20
